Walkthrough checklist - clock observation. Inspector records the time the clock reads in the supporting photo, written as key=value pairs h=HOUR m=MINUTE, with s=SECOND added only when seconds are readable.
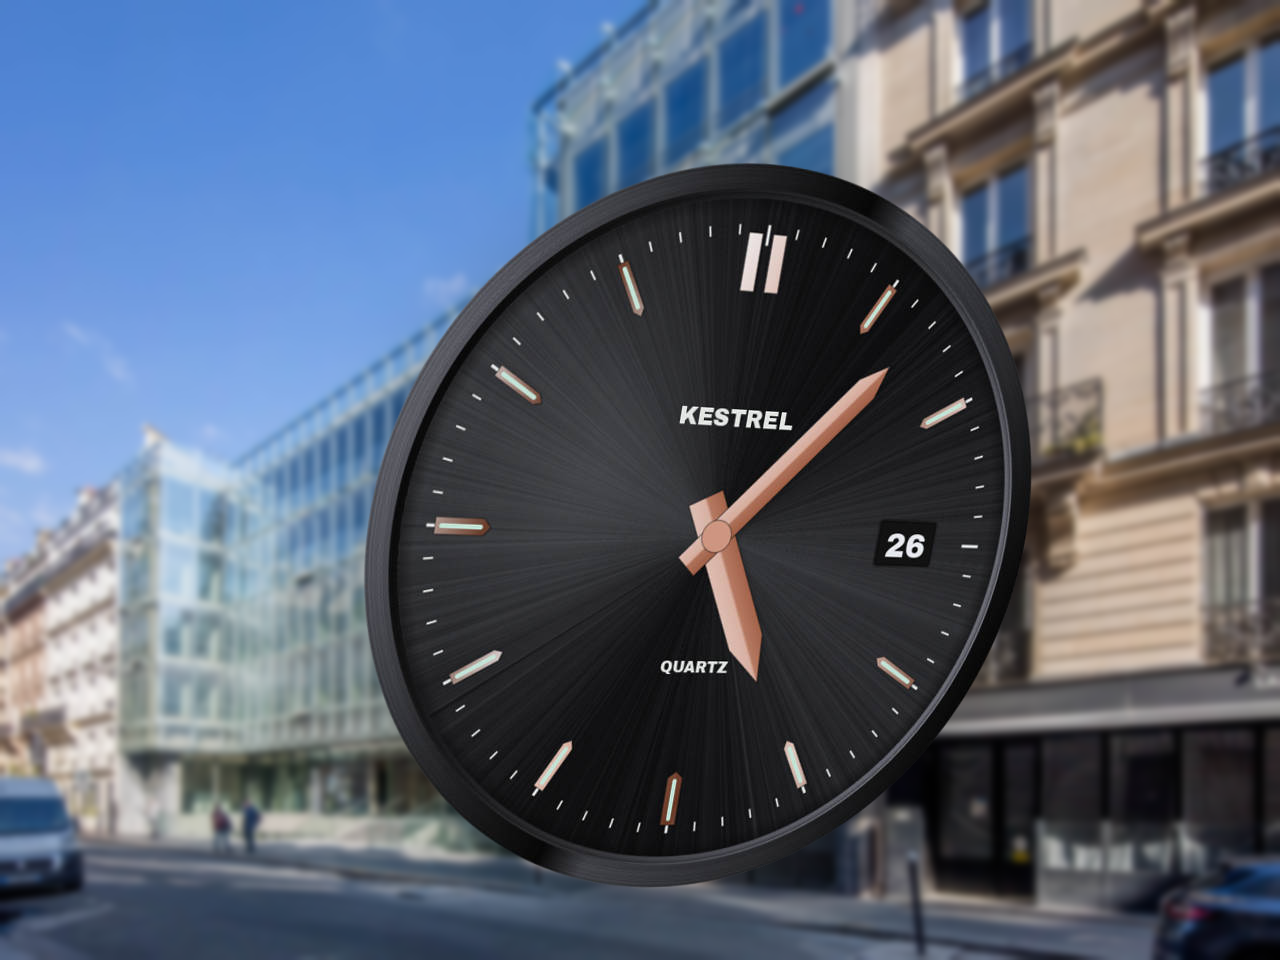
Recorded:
h=5 m=7
